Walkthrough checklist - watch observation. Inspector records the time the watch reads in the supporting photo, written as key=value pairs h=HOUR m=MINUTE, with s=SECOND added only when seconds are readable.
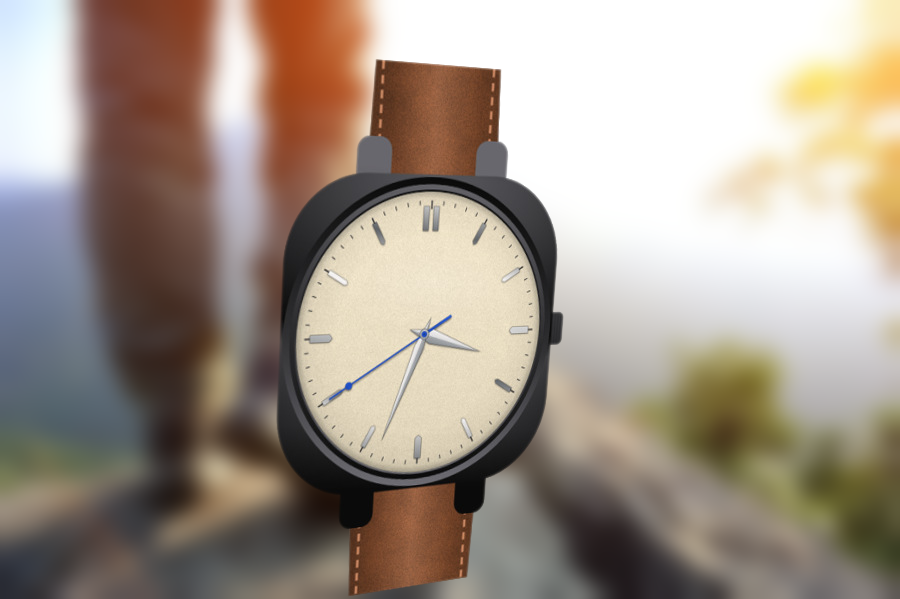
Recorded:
h=3 m=33 s=40
